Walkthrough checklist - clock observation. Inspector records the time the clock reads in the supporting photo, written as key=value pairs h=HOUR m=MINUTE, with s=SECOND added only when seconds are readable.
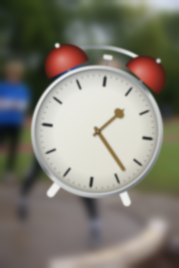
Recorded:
h=1 m=23
